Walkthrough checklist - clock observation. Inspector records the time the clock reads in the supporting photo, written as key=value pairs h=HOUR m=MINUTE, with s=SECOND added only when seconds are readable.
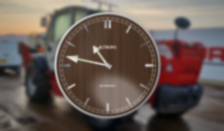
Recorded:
h=10 m=47
